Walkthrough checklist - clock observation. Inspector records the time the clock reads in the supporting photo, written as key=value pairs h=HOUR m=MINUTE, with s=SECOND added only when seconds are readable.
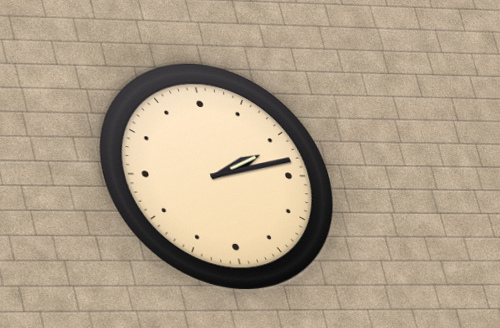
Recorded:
h=2 m=13
